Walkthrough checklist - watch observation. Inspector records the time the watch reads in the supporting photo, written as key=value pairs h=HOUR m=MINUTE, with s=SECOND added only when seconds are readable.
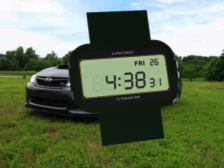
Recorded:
h=4 m=38 s=31
